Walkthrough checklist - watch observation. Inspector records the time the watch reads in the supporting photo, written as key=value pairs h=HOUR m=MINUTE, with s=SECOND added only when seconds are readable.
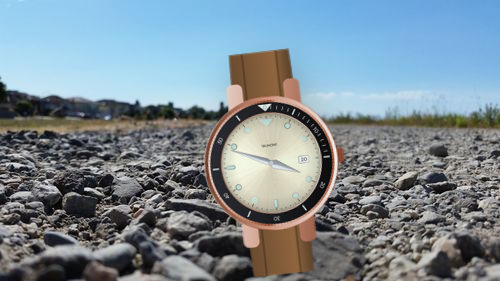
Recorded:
h=3 m=49
